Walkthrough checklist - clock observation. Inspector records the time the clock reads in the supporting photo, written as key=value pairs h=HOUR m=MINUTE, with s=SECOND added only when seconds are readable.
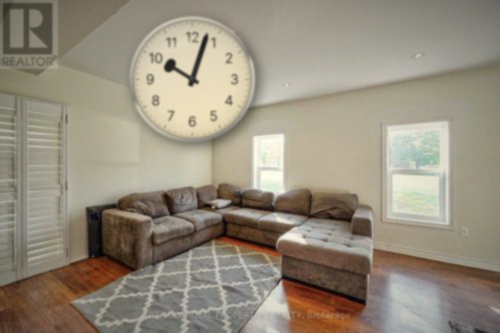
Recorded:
h=10 m=3
